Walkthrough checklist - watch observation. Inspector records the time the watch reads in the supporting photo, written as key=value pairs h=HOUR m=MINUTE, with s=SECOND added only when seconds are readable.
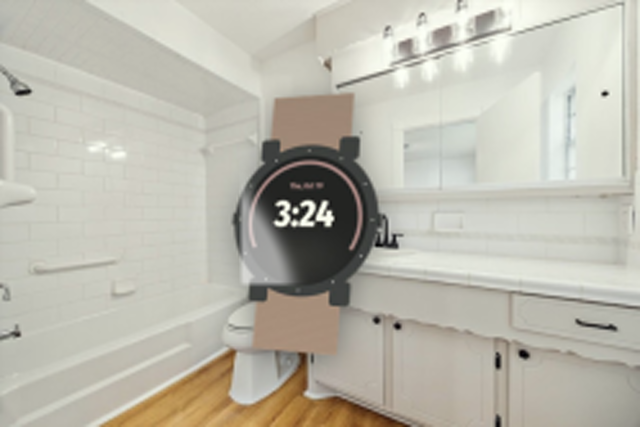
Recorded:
h=3 m=24
